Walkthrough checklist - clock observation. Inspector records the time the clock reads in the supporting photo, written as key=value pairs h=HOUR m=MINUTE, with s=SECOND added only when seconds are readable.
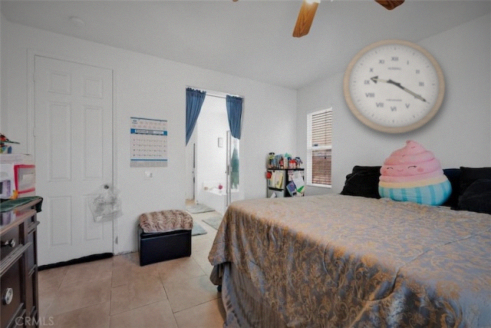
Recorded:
h=9 m=20
